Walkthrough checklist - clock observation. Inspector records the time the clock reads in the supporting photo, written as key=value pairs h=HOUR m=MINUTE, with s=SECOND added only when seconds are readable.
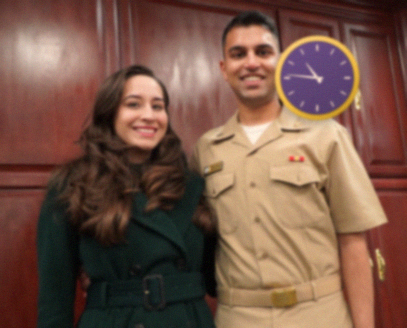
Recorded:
h=10 m=46
